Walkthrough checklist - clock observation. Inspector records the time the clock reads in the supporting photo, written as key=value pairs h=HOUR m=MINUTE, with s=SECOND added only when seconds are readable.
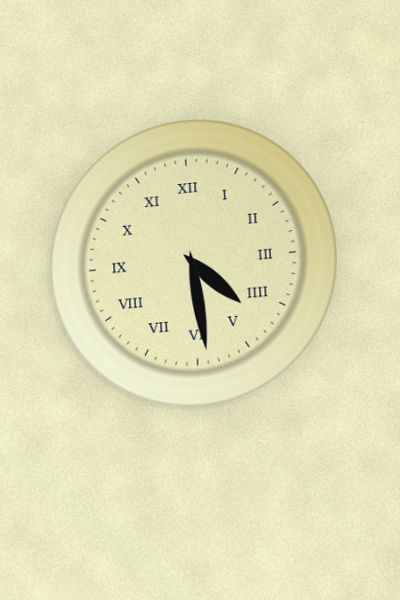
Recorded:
h=4 m=29
